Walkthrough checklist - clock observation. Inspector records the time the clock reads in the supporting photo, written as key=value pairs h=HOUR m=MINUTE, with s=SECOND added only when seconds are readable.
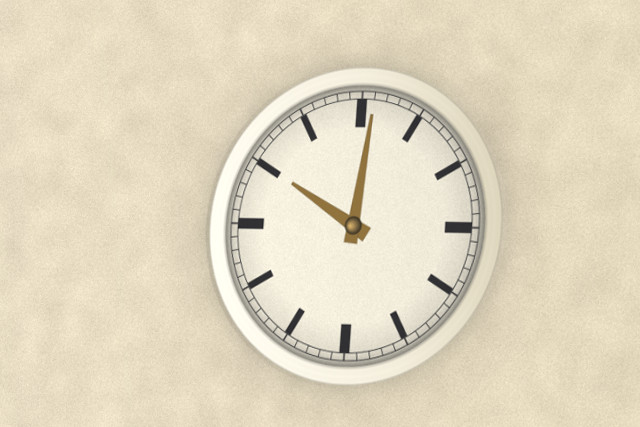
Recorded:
h=10 m=1
